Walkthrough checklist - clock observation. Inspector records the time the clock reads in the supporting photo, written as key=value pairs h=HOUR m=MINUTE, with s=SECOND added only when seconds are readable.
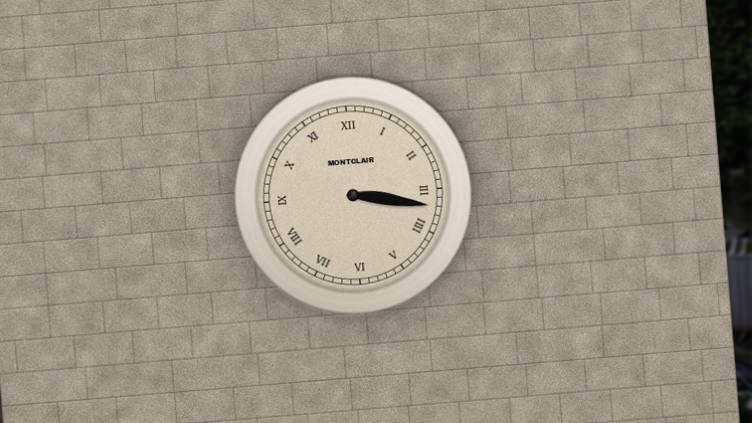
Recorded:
h=3 m=17
